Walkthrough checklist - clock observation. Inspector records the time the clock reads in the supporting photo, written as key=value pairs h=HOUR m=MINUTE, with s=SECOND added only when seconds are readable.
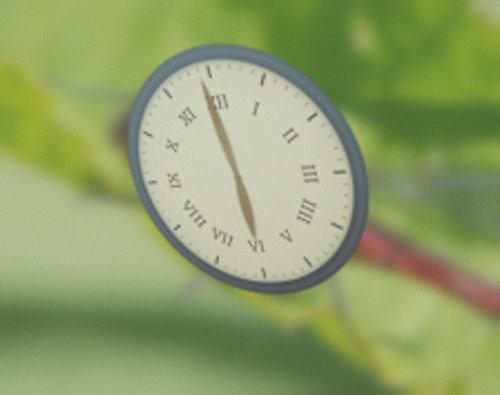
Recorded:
h=5 m=59
